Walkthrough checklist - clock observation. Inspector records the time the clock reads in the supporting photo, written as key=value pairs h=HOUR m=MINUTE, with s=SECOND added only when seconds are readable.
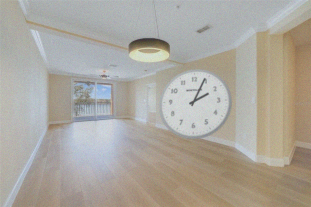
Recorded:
h=2 m=4
